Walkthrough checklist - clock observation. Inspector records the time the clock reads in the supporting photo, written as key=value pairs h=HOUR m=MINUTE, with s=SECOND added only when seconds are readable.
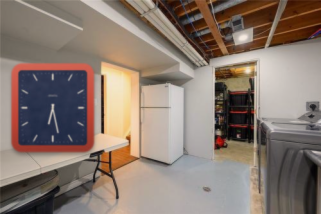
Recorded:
h=6 m=28
